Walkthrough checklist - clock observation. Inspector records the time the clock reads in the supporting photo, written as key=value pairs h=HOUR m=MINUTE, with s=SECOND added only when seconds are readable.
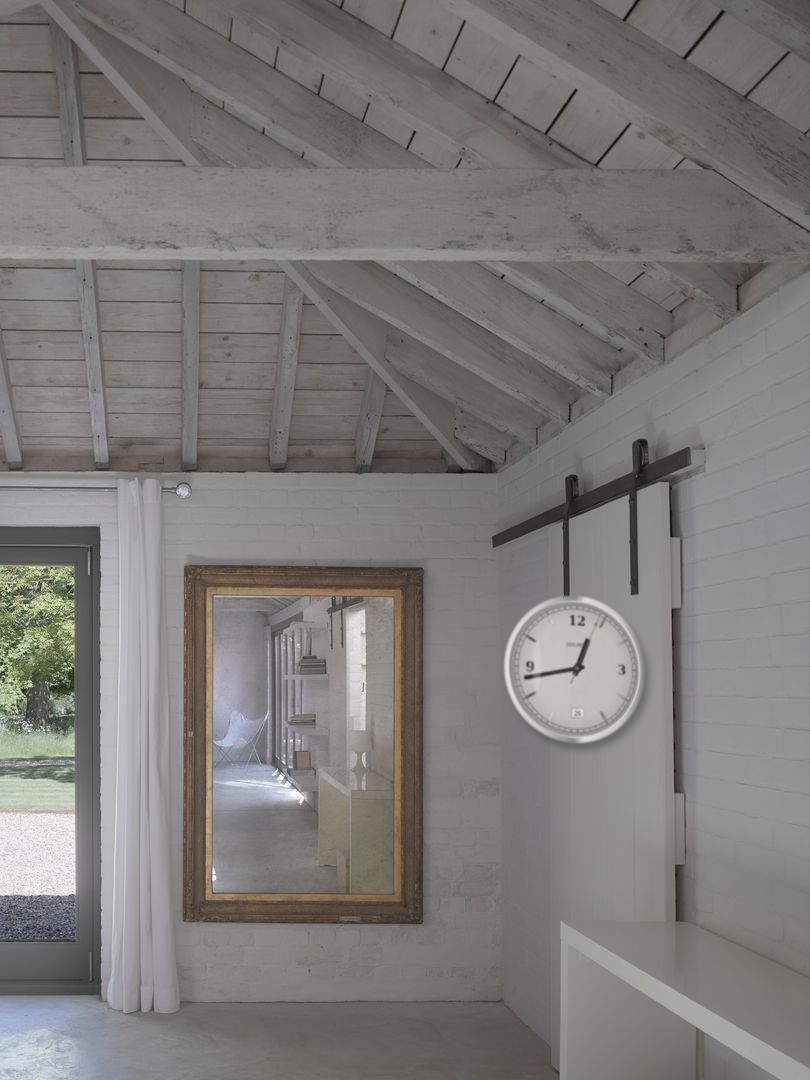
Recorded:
h=12 m=43 s=4
